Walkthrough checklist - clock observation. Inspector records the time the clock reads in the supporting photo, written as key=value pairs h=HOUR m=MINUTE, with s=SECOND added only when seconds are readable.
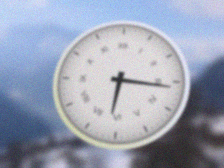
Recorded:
h=6 m=16
